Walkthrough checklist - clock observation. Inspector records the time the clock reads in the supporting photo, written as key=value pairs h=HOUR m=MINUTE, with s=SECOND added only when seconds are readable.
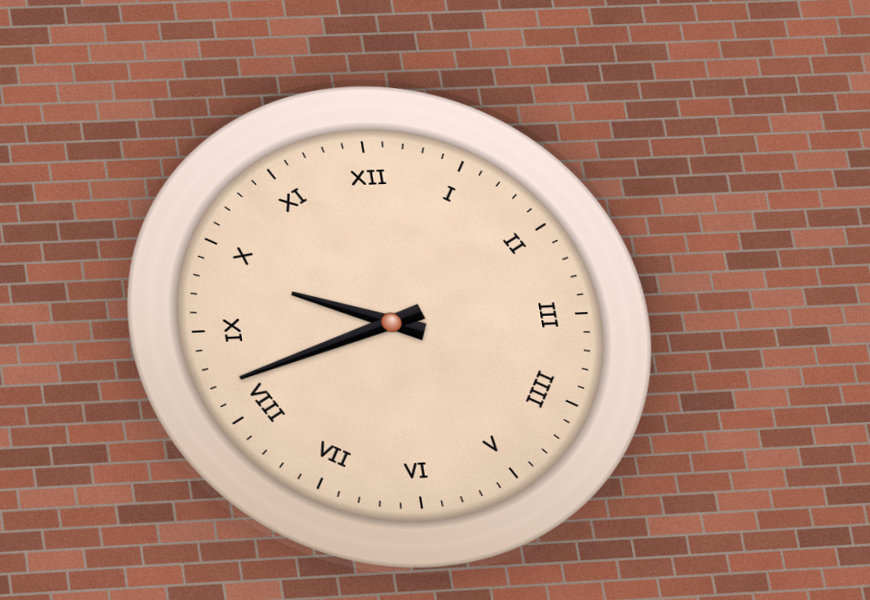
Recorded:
h=9 m=42
